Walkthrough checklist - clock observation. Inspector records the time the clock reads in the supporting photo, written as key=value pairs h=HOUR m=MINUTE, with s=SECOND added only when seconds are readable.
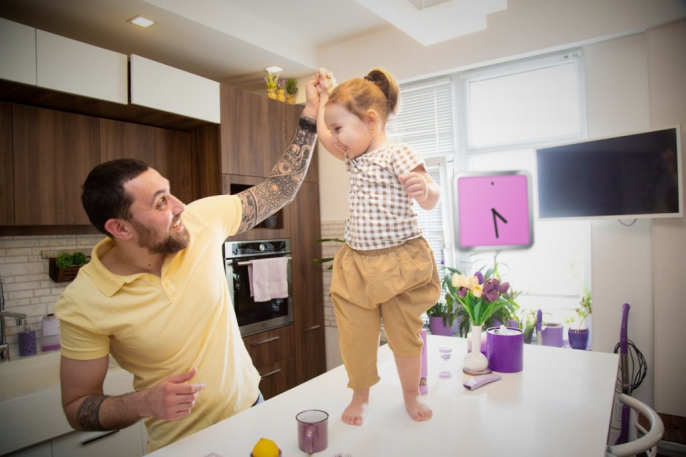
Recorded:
h=4 m=29
